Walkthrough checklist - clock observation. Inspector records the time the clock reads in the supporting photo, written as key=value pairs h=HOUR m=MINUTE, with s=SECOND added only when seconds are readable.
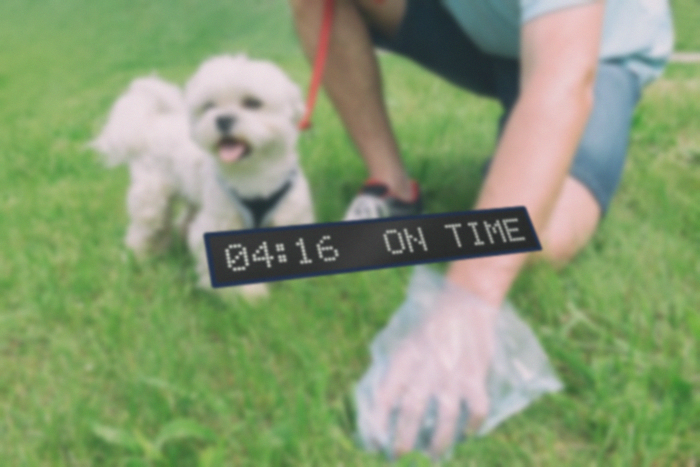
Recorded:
h=4 m=16
